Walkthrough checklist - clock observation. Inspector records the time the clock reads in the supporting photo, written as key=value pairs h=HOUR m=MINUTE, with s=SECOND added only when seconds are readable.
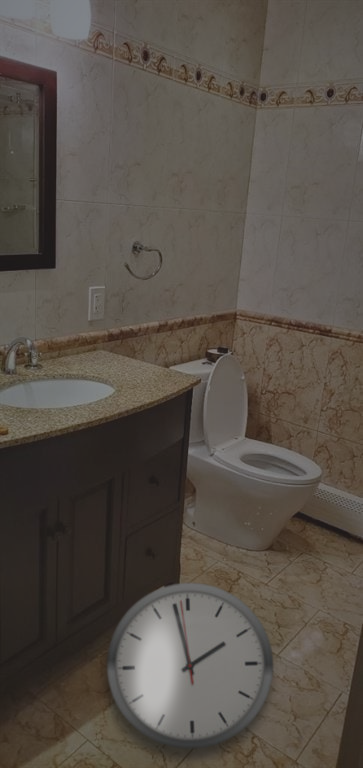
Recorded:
h=1 m=57 s=59
